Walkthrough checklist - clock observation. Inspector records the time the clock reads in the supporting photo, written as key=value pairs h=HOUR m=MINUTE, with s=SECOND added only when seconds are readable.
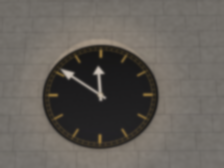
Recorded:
h=11 m=51
